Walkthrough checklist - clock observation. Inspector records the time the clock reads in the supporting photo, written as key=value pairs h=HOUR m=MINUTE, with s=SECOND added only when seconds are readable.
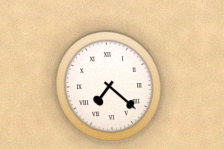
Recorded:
h=7 m=22
